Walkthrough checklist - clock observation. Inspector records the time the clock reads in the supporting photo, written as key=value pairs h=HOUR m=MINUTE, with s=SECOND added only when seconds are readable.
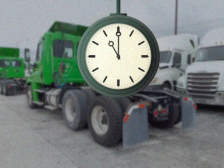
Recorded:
h=11 m=0
